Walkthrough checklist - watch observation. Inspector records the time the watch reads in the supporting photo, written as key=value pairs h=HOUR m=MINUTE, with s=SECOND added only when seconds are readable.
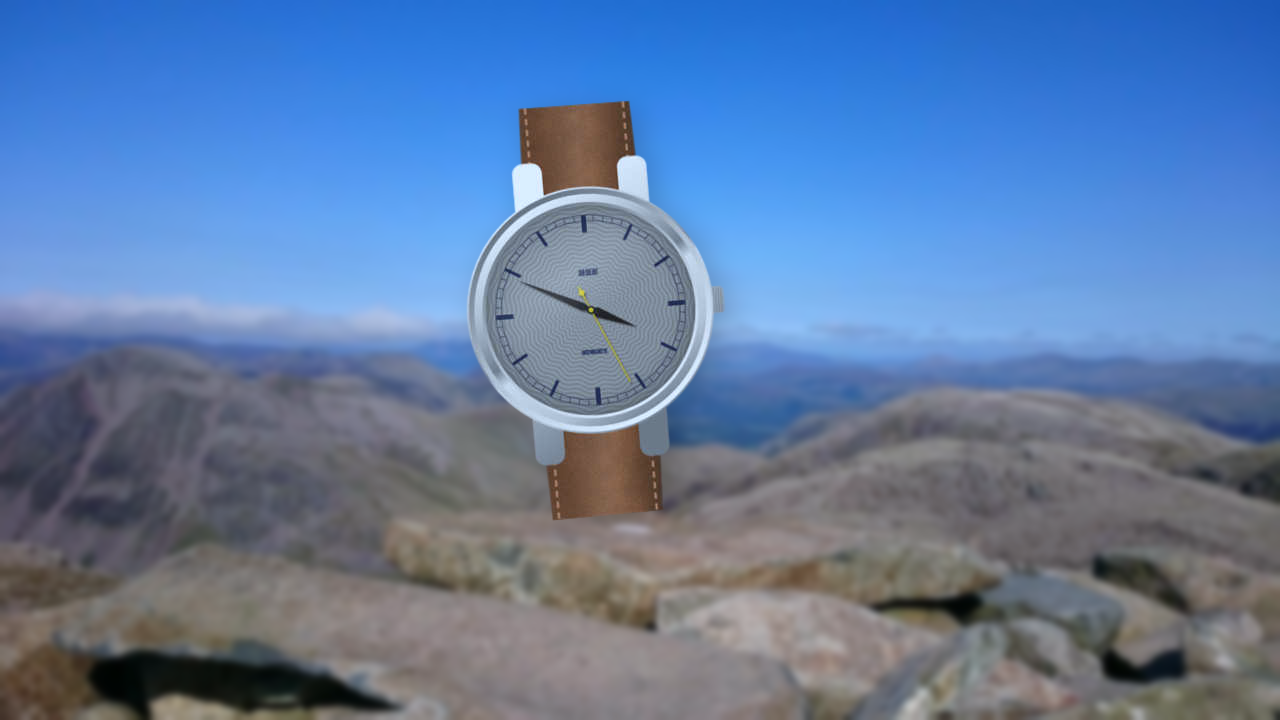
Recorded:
h=3 m=49 s=26
